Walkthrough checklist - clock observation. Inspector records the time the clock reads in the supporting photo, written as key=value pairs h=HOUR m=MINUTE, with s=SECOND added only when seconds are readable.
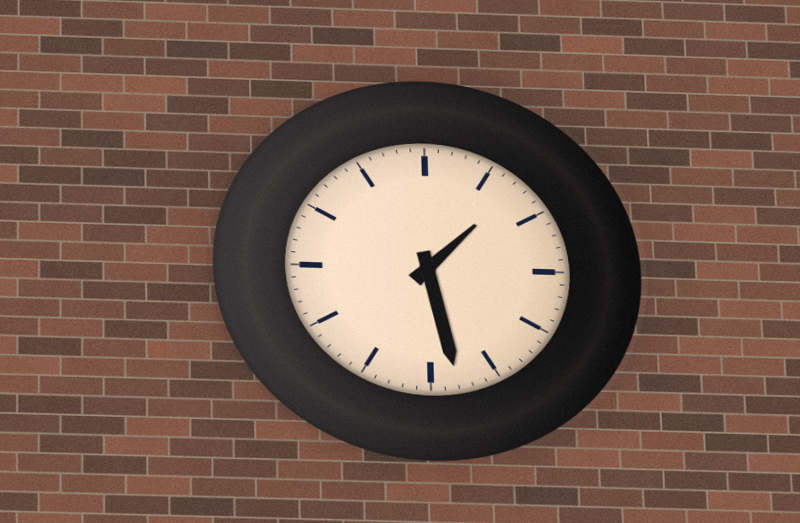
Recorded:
h=1 m=28
